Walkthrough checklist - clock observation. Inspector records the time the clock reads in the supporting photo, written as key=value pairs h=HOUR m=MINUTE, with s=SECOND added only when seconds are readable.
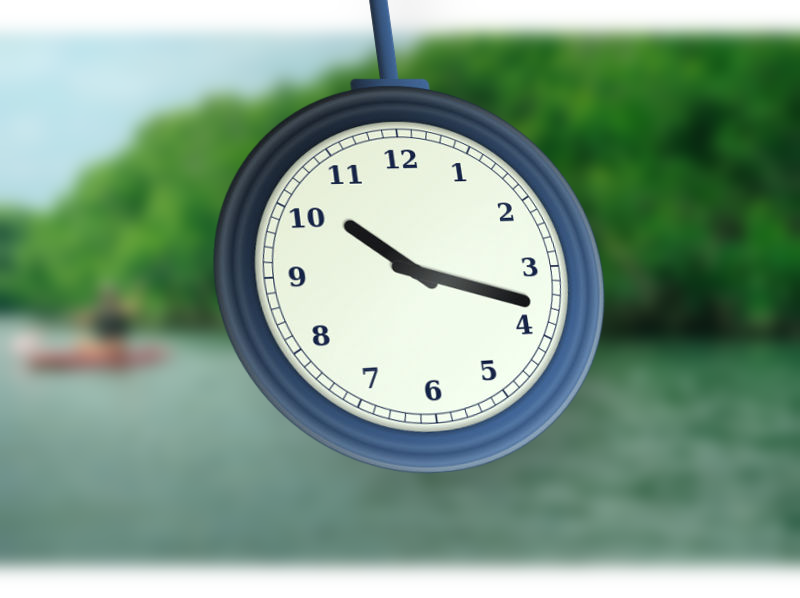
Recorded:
h=10 m=18
